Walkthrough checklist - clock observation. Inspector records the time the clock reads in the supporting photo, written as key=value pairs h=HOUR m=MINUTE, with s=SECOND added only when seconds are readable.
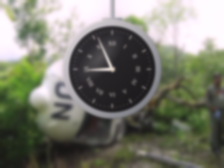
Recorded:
h=8 m=56
